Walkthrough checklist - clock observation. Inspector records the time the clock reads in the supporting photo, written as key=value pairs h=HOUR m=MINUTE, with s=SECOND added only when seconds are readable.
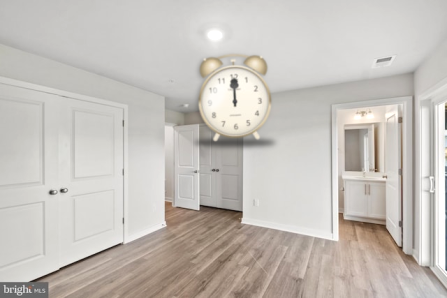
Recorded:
h=12 m=0
